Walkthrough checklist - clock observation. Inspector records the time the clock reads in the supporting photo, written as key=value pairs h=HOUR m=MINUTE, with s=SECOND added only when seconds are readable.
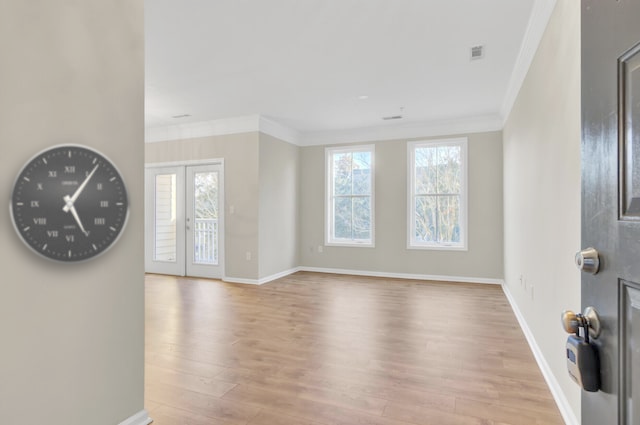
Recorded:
h=5 m=6
